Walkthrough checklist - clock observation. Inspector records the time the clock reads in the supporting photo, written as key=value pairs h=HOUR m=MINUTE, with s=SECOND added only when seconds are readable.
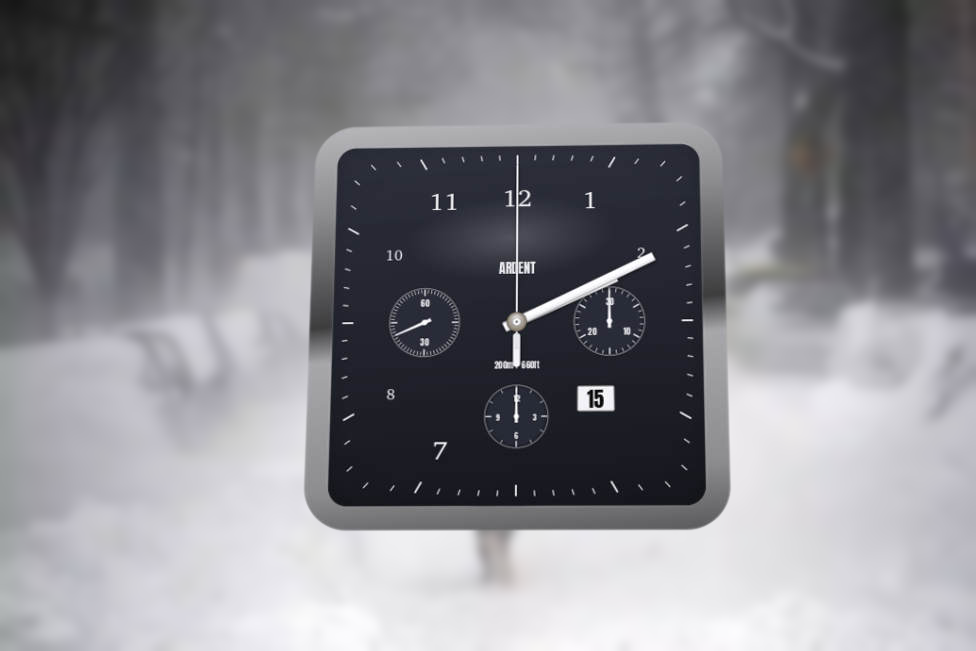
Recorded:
h=2 m=10 s=41
